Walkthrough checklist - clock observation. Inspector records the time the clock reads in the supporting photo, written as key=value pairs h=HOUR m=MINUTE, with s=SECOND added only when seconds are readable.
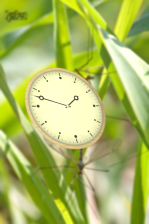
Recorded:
h=1 m=48
